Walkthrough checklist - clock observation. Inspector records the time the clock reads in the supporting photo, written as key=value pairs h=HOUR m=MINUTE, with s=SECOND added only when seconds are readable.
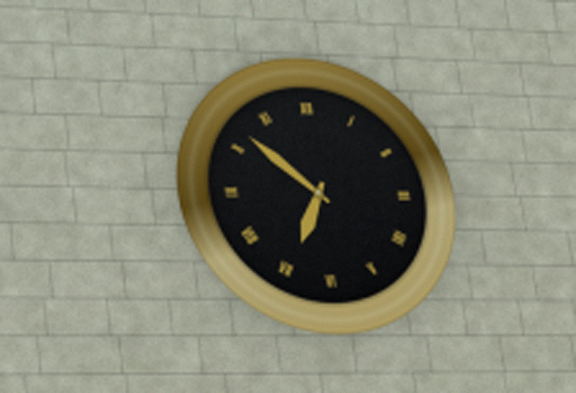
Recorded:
h=6 m=52
